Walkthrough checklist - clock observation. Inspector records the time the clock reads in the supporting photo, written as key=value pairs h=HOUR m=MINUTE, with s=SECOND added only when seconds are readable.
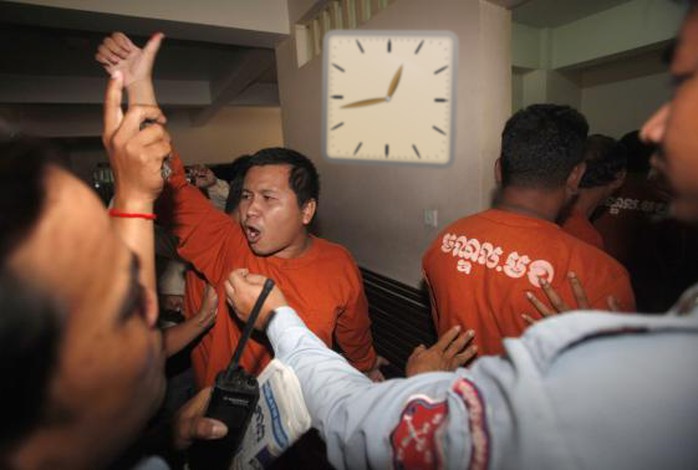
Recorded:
h=12 m=43
